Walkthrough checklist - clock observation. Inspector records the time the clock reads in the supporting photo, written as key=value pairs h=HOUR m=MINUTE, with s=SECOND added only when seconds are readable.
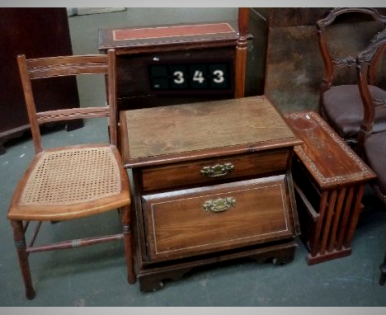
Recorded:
h=3 m=43
